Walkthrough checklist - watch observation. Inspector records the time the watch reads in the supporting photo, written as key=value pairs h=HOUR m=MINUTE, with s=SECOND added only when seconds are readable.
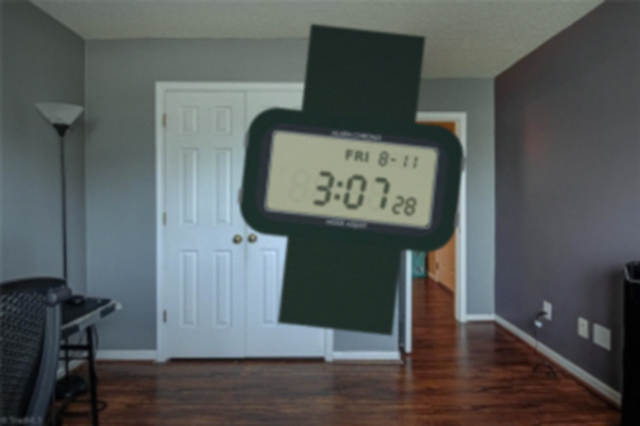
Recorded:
h=3 m=7 s=28
